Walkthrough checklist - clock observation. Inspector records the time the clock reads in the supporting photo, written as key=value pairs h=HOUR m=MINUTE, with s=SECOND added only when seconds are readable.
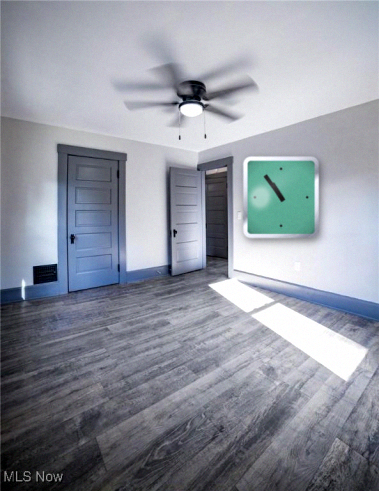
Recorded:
h=10 m=54
